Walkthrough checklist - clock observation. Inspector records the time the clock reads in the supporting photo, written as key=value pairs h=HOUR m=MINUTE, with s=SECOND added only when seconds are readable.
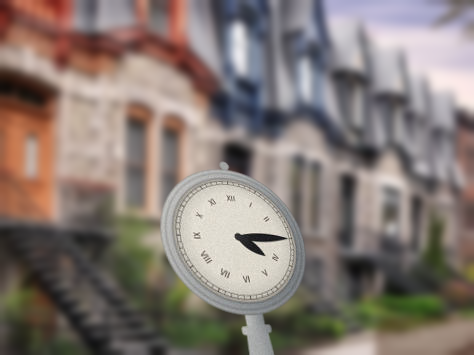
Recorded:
h=4 m=15
